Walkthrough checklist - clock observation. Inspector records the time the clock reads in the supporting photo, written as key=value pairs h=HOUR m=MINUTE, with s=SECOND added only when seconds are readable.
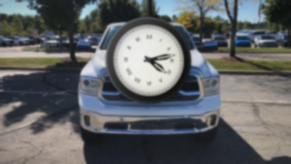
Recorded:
h=4 m=13
